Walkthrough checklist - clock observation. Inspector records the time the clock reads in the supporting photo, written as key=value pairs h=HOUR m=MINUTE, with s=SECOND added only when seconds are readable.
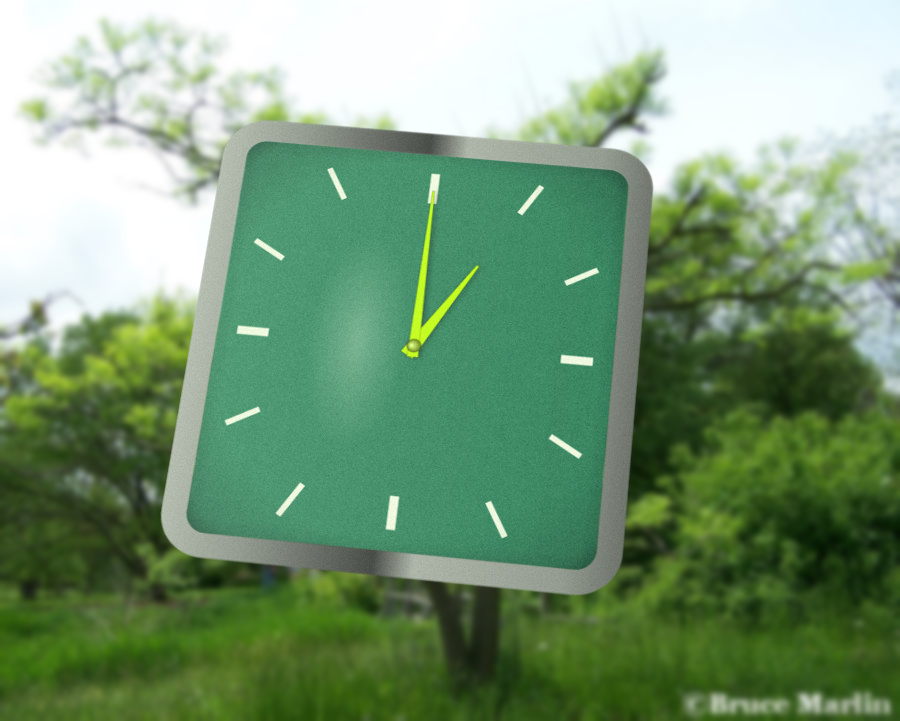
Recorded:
h=1 m=0
